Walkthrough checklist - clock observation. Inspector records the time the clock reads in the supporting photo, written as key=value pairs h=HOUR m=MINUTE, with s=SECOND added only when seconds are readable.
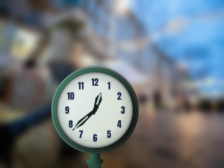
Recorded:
h=12 m=38
